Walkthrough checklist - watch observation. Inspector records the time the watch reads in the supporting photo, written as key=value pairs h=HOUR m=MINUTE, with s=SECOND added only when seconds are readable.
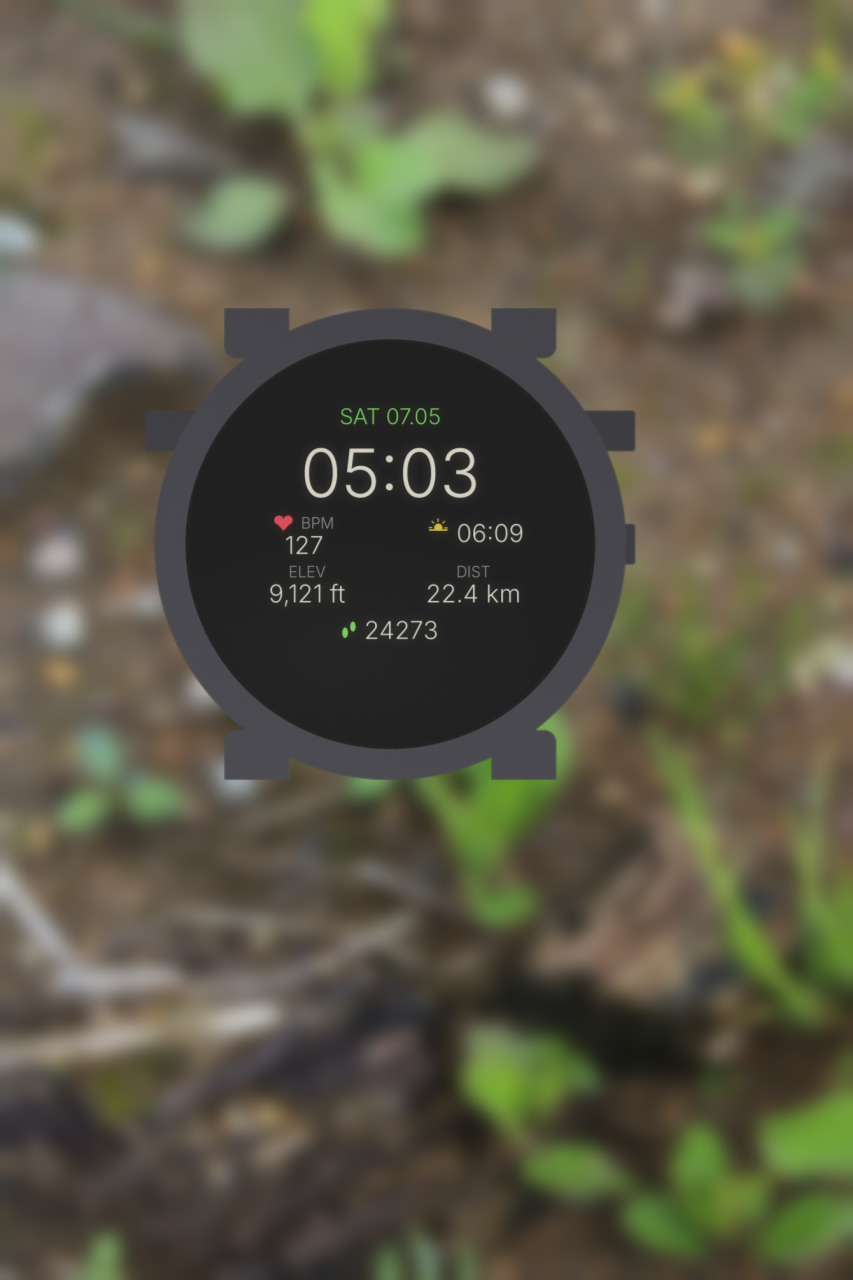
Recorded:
h=5 m=3
